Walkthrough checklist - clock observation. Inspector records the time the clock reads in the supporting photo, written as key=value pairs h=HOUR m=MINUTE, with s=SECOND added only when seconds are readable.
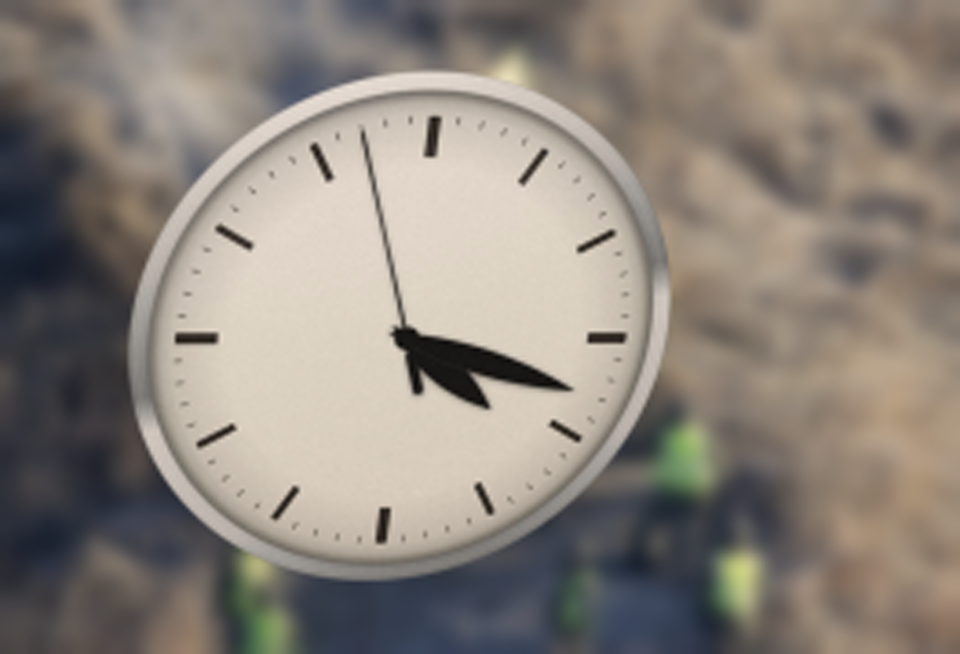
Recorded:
h=4 m=17 s=57
